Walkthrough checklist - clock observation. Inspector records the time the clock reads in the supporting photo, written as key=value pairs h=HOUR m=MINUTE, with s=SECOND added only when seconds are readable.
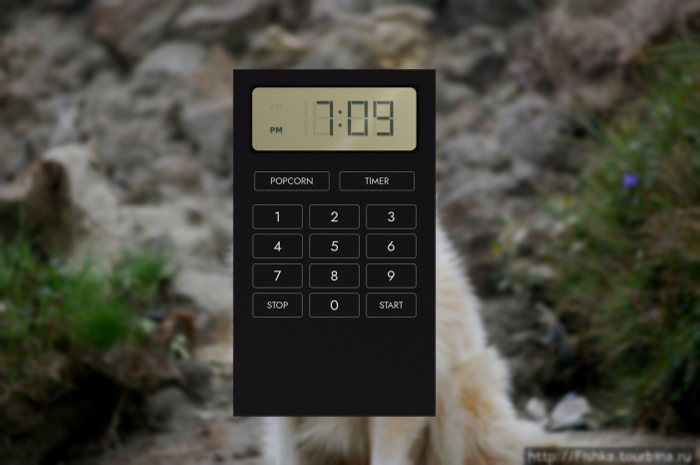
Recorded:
h=7 m=9
